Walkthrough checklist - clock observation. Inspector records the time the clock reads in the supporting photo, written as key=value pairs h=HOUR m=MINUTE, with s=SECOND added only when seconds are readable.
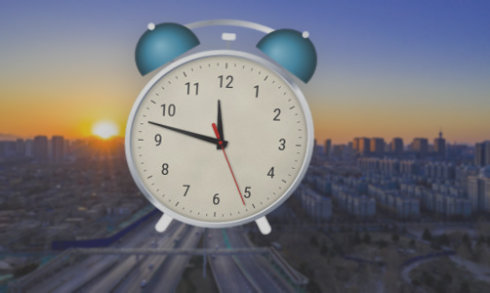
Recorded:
h=11 m=47 s=26
